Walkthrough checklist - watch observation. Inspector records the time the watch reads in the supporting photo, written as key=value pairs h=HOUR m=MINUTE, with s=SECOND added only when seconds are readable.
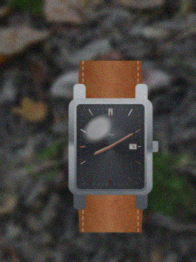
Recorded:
h=8 m=10
